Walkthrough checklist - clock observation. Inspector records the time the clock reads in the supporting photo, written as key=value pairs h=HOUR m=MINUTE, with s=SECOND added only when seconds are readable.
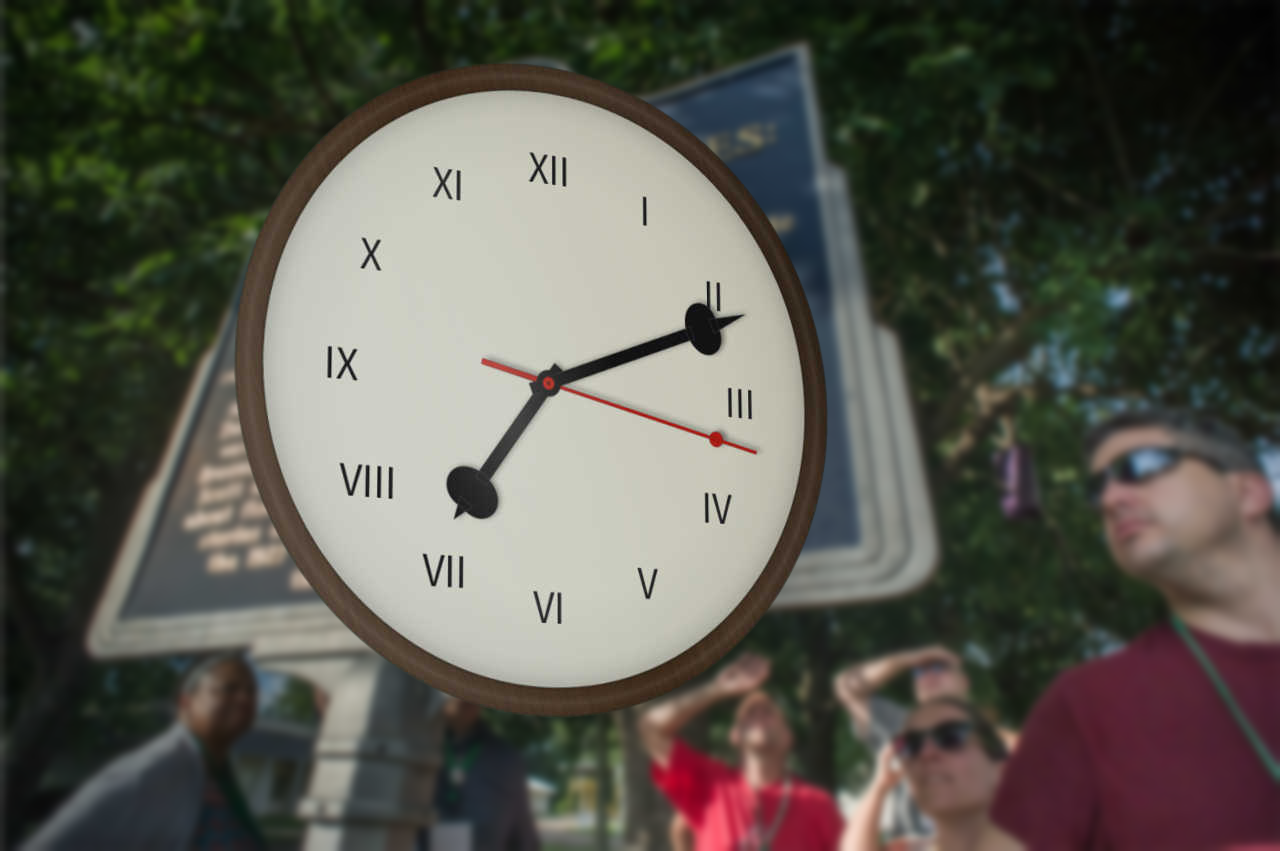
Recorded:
h=7 m=11 s=17
